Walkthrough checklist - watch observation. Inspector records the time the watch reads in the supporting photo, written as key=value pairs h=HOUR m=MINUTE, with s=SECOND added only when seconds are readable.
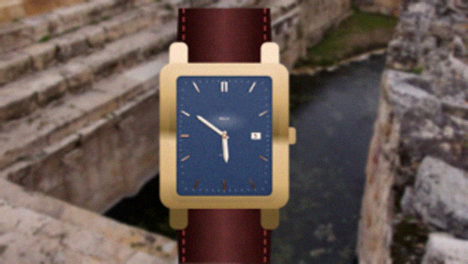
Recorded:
h=5 m=51
